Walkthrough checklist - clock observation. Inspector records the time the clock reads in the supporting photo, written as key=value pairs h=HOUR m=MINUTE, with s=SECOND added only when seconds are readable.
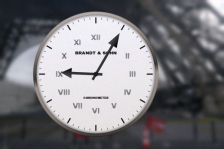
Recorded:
h=9 m=5
